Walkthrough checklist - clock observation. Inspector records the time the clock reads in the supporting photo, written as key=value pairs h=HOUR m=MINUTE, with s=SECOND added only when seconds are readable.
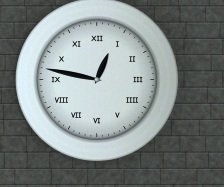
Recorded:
h=12 m=47
